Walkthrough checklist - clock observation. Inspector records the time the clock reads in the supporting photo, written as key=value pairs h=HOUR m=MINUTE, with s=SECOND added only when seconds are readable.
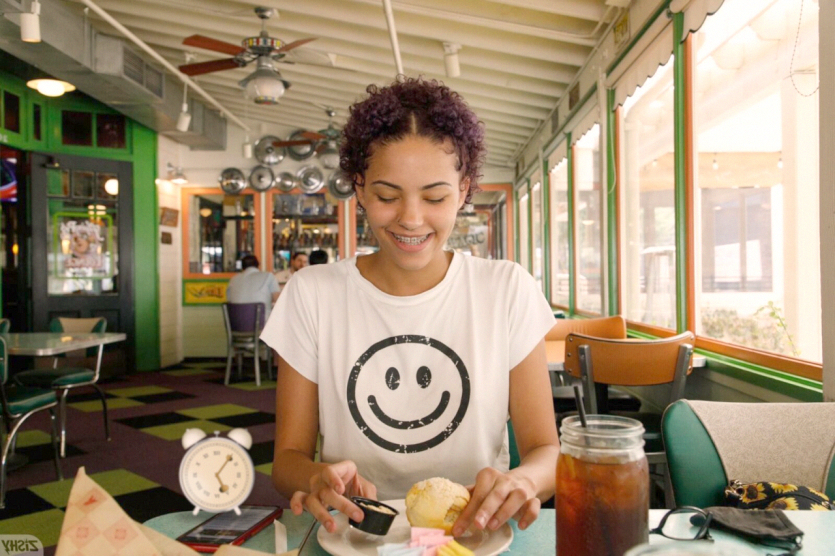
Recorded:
h=5 m=6
